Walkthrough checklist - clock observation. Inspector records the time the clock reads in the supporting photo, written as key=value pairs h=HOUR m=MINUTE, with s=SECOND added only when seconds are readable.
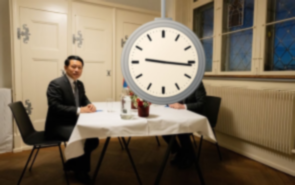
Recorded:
h=9 m=16
